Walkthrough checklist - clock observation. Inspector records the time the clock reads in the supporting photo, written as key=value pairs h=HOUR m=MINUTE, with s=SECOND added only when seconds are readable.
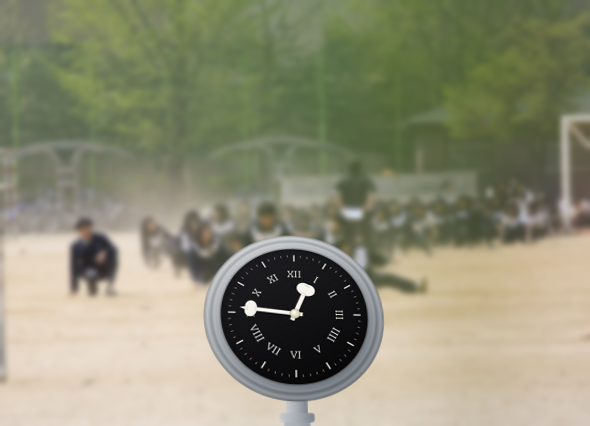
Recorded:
h=12 m=46
